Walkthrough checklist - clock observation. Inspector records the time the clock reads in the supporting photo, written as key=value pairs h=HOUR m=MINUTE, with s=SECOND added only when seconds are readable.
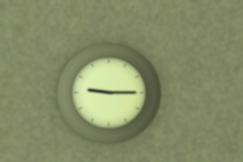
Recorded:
h=9 m=15
